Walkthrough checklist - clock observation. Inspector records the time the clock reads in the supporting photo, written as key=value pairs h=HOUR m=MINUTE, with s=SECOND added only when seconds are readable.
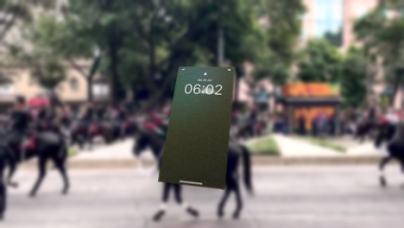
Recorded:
h=6 m=2
